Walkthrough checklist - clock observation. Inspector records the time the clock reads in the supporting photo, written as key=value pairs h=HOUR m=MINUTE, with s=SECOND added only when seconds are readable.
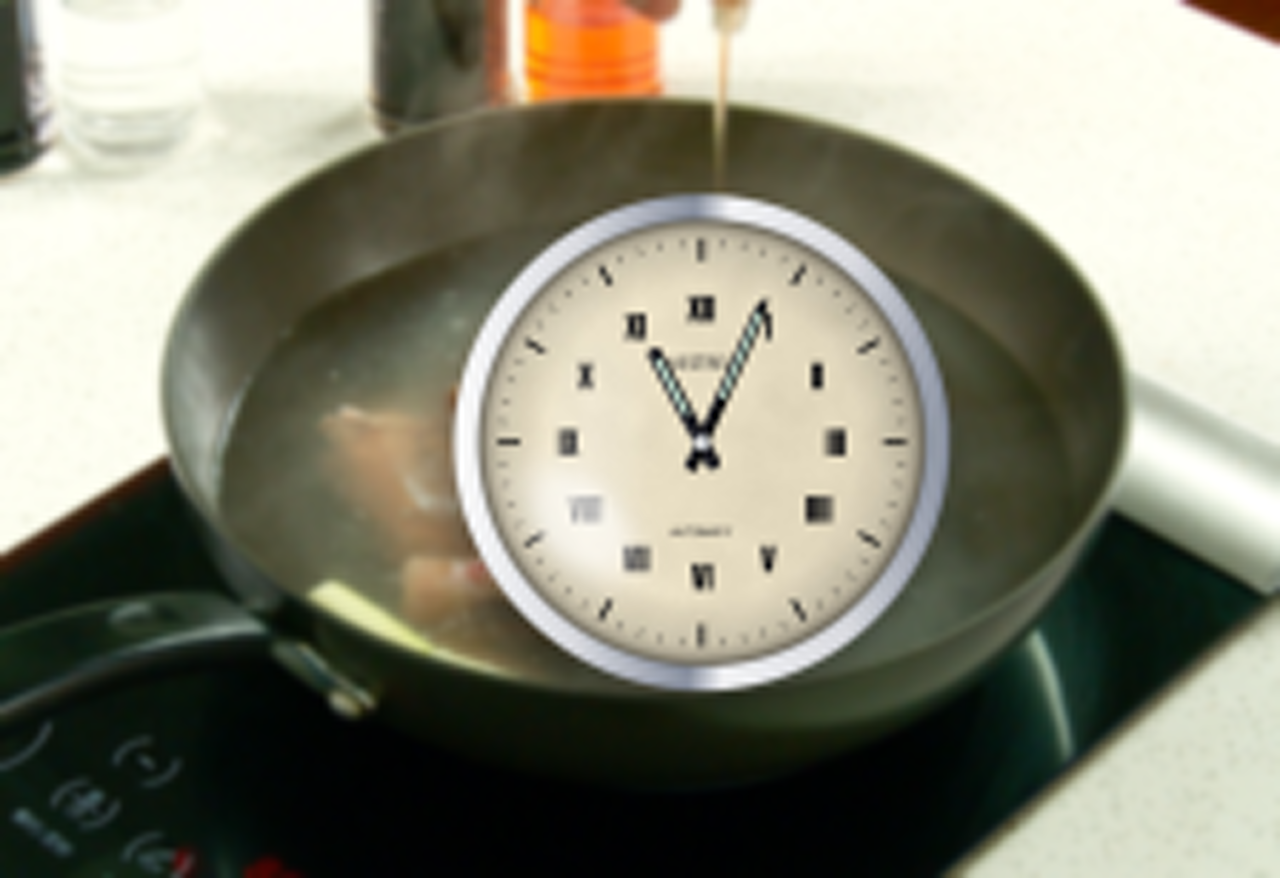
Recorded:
h=11 m=4
